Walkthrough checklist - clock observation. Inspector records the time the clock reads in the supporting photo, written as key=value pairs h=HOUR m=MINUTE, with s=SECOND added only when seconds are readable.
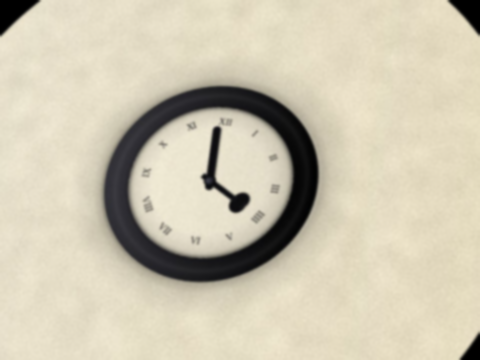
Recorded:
h=3 m=59
